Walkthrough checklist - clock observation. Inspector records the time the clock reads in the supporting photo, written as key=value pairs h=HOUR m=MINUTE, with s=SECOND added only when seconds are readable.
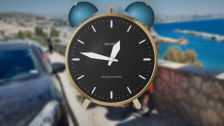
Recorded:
h=12 m=47
